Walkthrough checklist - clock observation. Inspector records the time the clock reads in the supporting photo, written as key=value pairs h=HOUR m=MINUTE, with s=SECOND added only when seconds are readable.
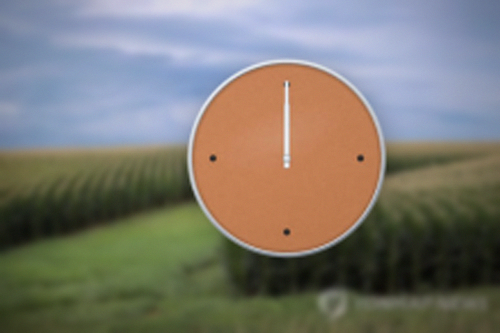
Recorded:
h=12 m=0
